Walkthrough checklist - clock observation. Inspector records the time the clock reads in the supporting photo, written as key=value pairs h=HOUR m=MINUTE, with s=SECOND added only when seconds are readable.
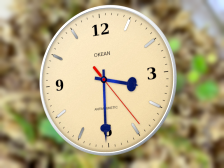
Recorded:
h=3 m=30 s=24
